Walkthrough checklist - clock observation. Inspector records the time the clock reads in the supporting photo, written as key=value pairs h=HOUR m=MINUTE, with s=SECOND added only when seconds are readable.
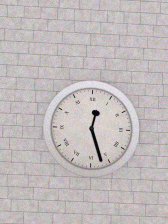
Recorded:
h=12 m=27
